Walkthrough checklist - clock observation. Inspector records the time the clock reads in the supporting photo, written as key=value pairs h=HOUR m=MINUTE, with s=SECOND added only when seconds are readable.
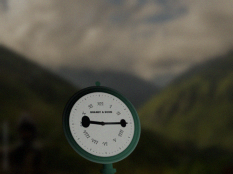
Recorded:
h=9 m=15
